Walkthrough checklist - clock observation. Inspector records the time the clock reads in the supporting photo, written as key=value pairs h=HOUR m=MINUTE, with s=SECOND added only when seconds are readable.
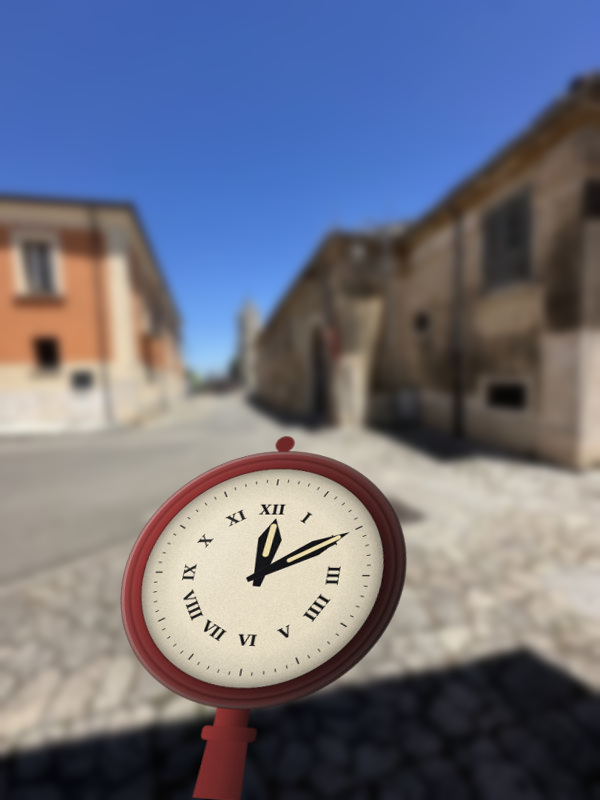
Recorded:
h=12 m=10
